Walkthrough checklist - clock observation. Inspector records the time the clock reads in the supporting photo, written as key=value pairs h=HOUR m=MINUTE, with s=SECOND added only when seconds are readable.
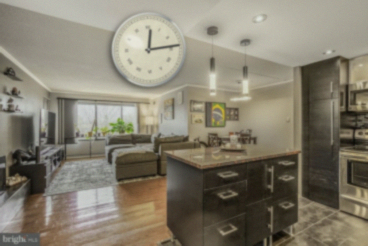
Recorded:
h=12 m=14
